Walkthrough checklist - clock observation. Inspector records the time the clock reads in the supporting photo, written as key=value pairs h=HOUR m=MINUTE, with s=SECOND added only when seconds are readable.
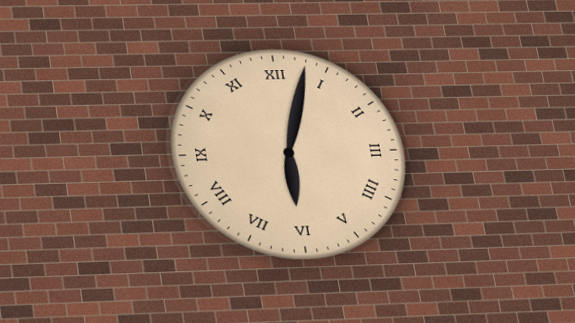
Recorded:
h=6 m=3
